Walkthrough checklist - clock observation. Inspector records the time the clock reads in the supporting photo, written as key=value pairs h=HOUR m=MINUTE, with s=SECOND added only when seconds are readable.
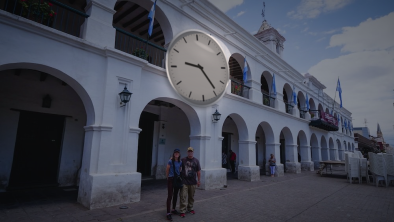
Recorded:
h=9 m=24
